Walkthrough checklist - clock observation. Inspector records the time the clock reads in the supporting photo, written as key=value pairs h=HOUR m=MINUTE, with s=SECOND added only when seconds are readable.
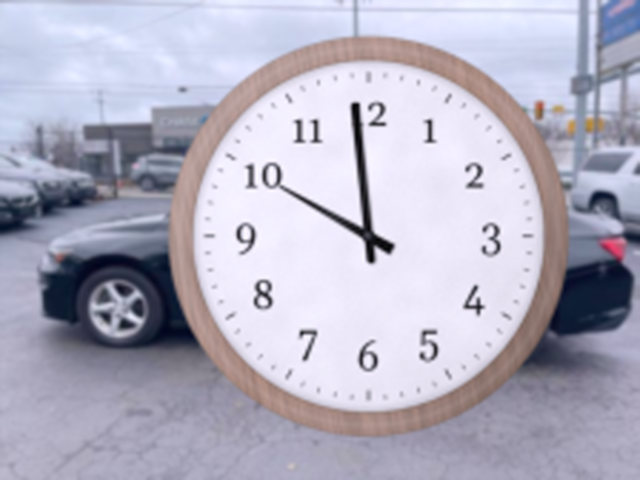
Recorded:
h=9 m=59
